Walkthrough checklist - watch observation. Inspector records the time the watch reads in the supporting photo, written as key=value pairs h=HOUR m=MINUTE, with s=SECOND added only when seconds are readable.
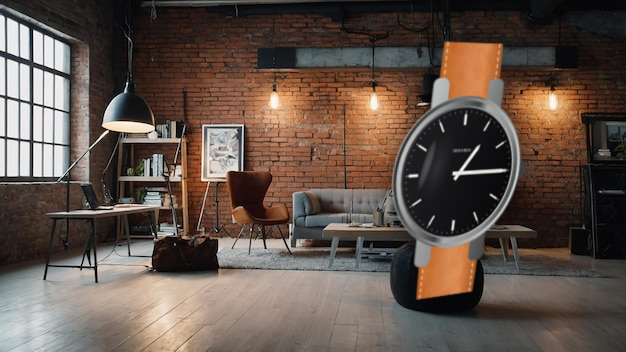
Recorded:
h=1 m=15
